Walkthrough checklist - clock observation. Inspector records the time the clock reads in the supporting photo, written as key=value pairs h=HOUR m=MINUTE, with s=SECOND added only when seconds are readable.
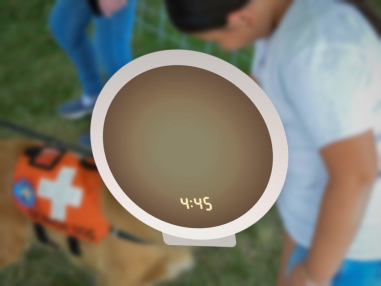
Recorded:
h=4 m=45
